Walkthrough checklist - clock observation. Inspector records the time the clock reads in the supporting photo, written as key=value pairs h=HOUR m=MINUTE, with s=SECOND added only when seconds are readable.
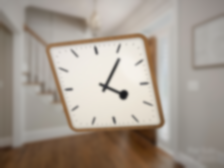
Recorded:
h=4 m=6
